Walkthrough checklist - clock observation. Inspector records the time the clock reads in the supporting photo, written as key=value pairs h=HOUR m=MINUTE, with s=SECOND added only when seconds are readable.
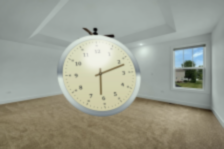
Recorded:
h=6 m=12
